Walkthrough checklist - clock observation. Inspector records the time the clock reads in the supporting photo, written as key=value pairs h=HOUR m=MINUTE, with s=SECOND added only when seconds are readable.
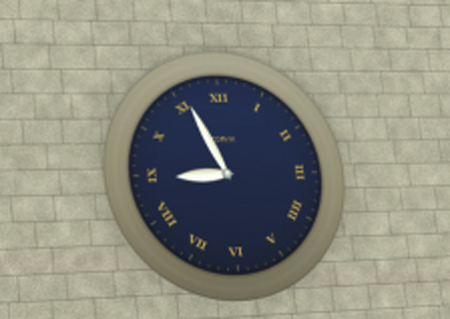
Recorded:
h=8 m=56
